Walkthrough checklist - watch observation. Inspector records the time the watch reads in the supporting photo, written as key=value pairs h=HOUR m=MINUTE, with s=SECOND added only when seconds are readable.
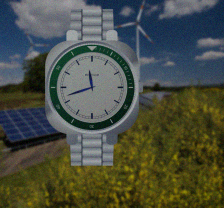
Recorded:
h=11 m=42
